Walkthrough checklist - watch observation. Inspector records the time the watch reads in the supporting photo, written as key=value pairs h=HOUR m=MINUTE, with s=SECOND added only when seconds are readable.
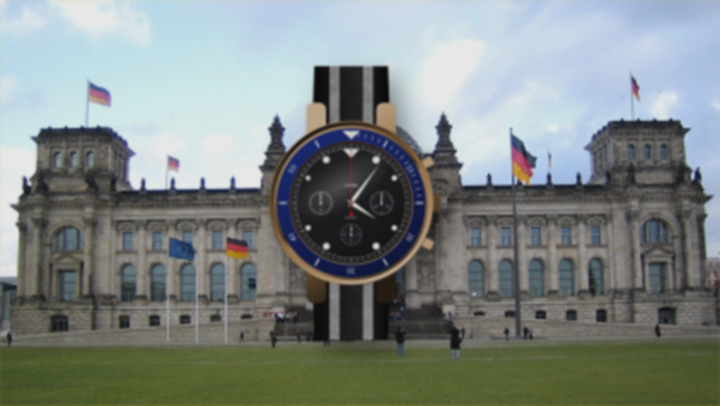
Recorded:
h=4 m=6
